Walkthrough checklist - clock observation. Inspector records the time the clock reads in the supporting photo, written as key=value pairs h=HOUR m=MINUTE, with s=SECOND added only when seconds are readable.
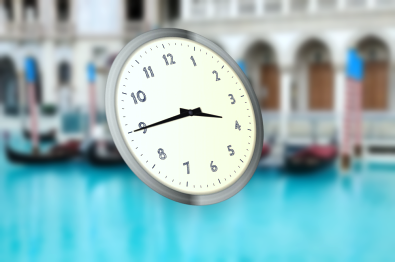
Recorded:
h=3 m=45
